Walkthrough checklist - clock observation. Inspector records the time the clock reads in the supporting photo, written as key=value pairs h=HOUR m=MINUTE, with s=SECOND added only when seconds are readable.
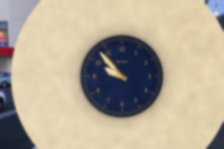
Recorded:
h=9 m=53
